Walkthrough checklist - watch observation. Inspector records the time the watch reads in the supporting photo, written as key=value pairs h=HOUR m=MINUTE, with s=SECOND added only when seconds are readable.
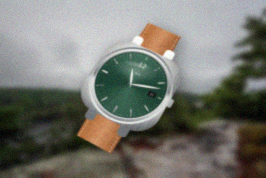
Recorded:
h=11 m=12
